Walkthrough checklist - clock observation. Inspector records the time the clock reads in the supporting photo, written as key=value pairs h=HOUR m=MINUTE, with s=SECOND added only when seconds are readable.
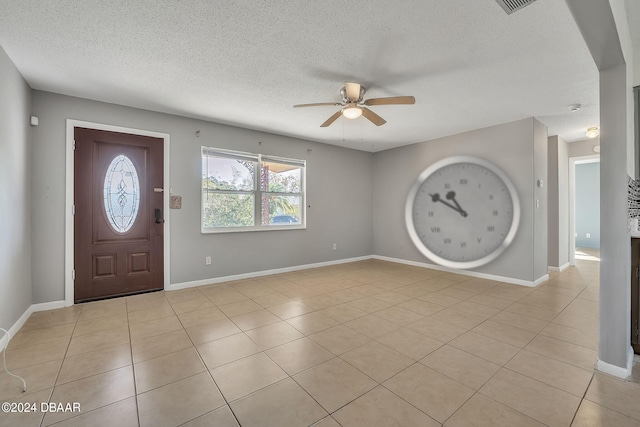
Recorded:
h=10 m=50
